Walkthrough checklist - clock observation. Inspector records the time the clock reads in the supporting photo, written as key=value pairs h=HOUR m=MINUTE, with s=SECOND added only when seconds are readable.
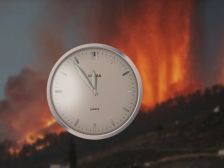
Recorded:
h=11 m=54
